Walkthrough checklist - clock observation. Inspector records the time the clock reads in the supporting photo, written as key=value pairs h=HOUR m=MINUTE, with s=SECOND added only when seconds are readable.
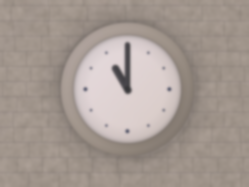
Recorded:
h=11 m=0
